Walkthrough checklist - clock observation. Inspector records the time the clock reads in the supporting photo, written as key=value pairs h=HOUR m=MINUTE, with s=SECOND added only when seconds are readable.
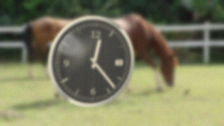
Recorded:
h=12 m=23
